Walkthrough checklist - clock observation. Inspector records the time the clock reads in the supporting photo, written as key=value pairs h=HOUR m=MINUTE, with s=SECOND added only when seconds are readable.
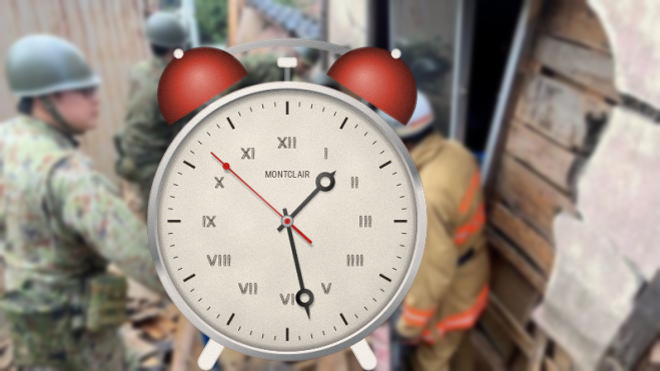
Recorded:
h=1 m=27 s=52
